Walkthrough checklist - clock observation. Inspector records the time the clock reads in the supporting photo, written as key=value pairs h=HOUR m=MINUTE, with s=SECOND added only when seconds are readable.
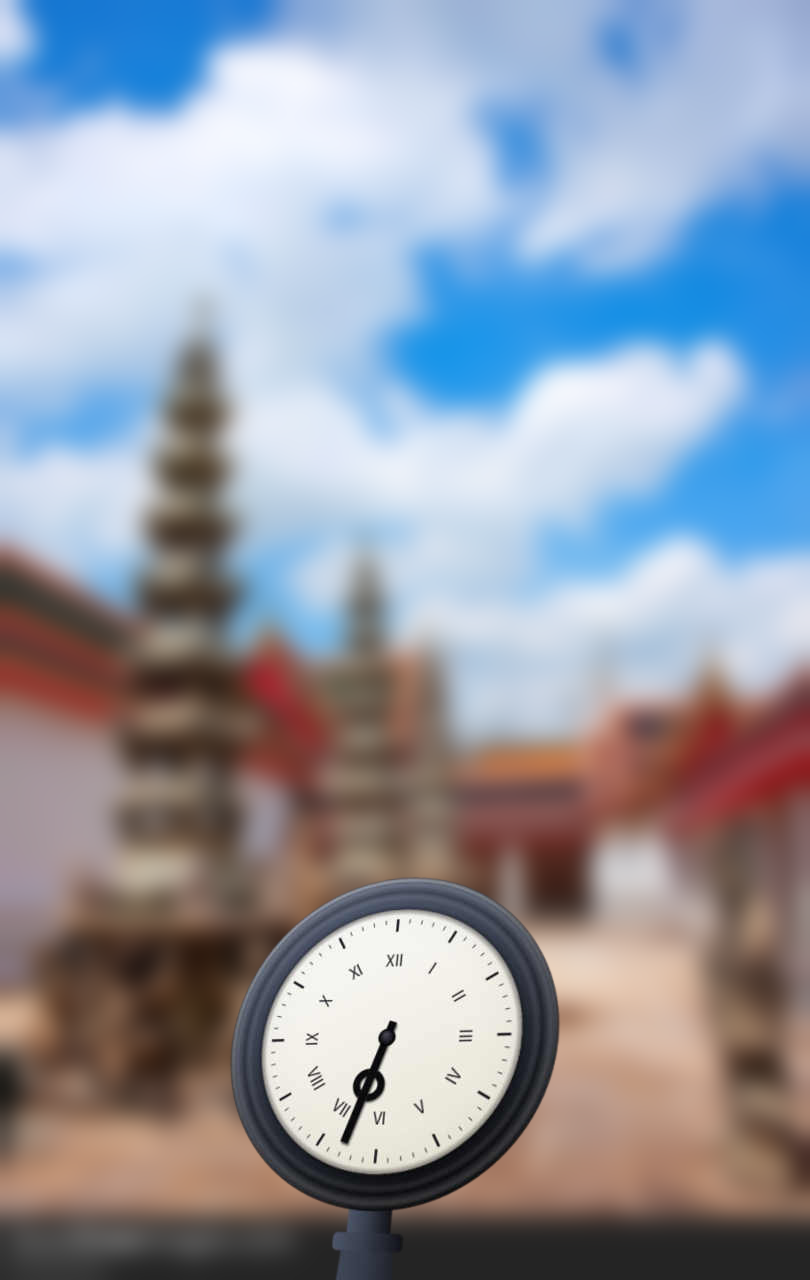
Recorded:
h=6 m=33
